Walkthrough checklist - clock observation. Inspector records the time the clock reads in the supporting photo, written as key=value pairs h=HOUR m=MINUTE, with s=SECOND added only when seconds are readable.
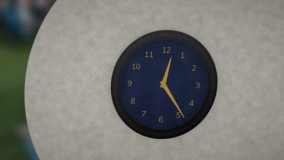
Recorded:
h=12 m=24
